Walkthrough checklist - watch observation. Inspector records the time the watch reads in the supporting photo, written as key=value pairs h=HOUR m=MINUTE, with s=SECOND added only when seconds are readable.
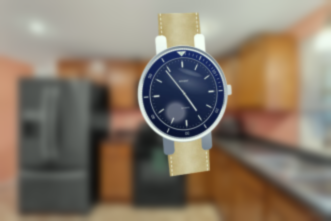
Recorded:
h=4 m=54
